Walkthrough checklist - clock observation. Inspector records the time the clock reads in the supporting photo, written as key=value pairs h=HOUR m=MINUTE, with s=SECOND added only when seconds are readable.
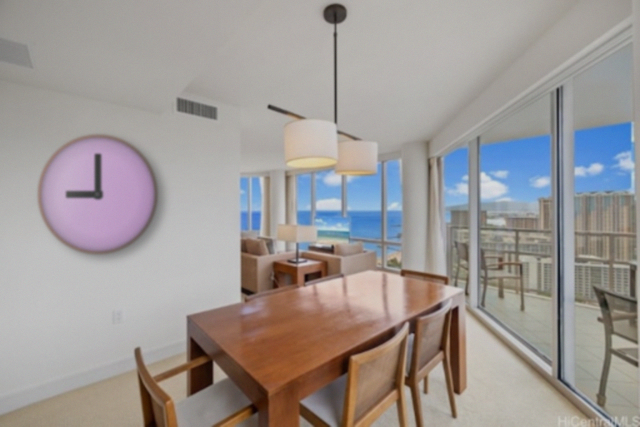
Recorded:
h=9 m=0
